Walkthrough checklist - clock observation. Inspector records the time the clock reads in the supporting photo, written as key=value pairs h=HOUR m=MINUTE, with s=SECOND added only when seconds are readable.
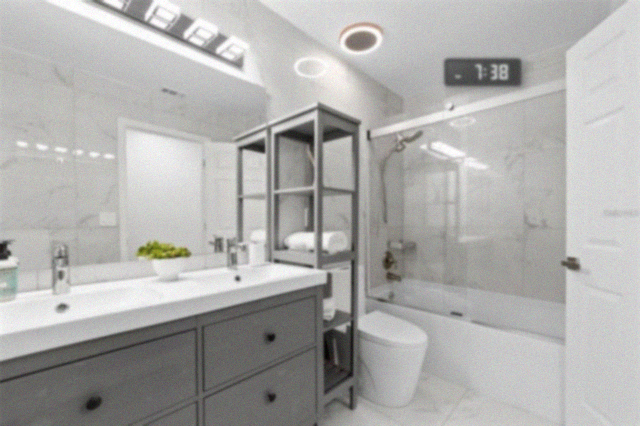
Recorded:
h=7 m=38
